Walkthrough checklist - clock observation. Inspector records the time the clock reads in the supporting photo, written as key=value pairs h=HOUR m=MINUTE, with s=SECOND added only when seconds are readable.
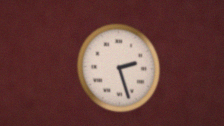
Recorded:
h=2 m=27
